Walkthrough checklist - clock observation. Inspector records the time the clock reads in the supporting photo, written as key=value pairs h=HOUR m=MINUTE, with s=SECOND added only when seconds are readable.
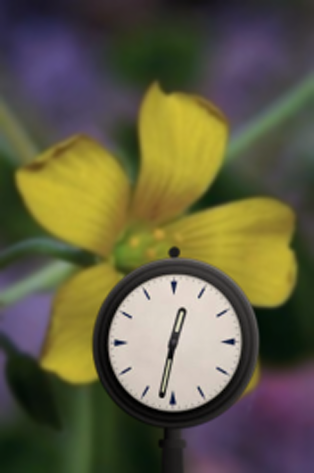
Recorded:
h=12 m=32
